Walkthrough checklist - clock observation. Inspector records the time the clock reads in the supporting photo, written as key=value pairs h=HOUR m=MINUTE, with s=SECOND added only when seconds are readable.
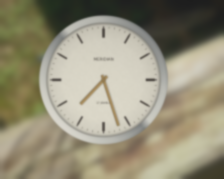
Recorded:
h=7 m=27
